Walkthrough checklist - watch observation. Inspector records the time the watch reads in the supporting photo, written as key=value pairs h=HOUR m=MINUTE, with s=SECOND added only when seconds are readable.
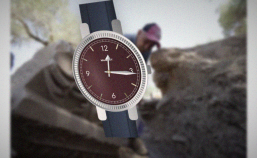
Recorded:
h=12 m=16
